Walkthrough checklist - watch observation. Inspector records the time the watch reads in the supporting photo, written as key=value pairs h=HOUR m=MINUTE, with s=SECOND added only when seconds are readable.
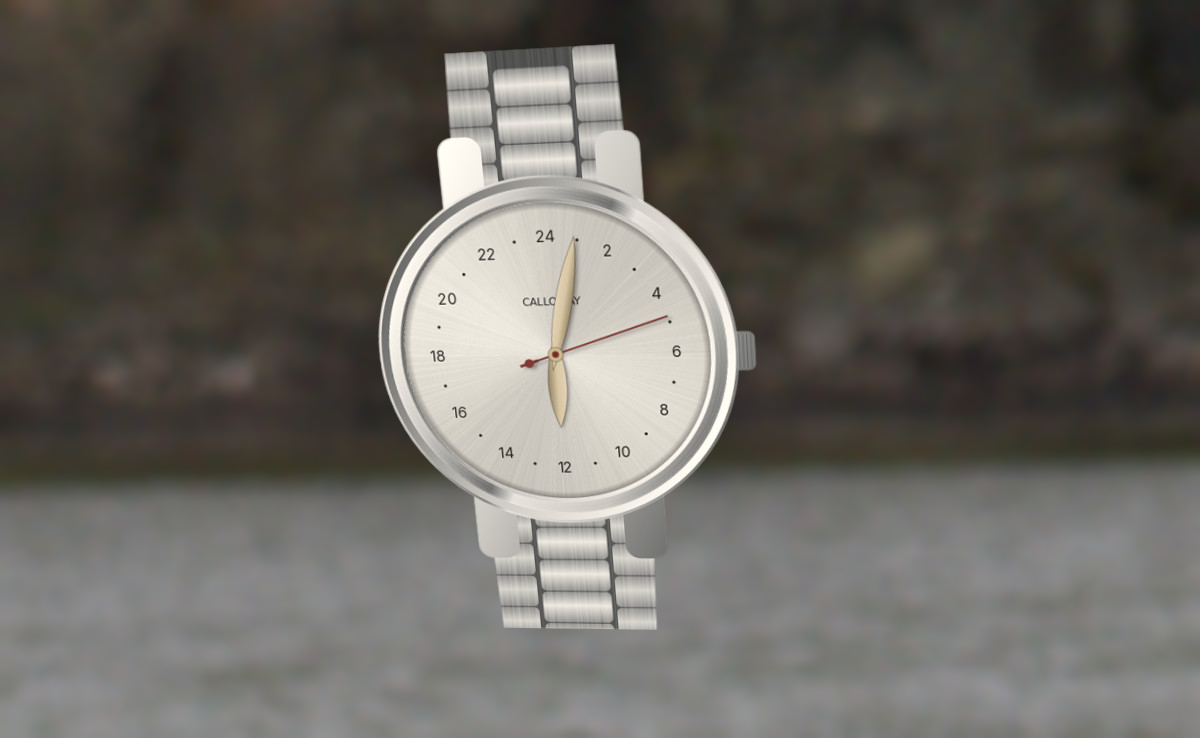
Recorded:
h=12 m=2 s=12
